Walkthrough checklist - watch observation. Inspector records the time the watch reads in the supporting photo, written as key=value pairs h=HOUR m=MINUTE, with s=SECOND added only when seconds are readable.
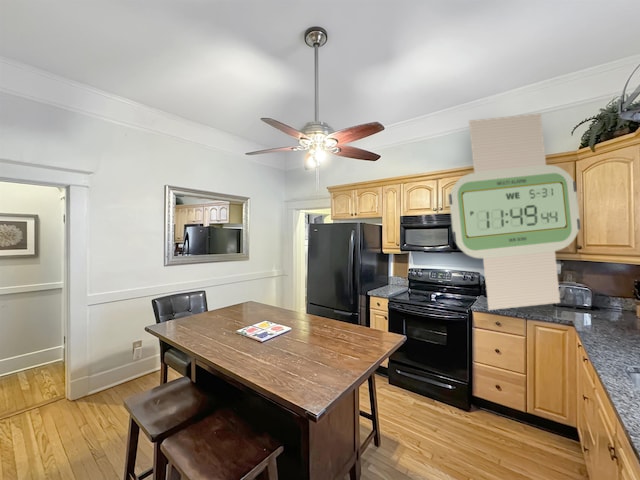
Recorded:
h=11 m=49 s=44
